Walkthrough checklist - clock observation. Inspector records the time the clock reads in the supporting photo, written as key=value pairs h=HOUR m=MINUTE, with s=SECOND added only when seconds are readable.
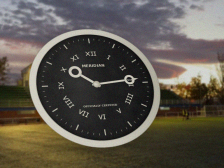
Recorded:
h=10 m=14
